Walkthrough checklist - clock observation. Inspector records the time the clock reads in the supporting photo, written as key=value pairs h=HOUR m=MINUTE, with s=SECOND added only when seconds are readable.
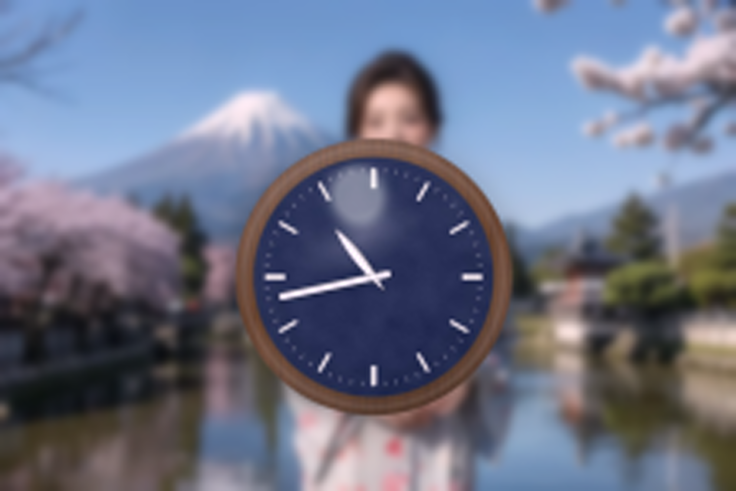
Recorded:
h=10 m=43
